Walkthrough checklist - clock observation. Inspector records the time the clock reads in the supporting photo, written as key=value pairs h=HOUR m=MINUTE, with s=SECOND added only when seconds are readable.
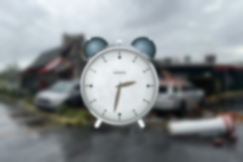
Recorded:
h=2 m=32
